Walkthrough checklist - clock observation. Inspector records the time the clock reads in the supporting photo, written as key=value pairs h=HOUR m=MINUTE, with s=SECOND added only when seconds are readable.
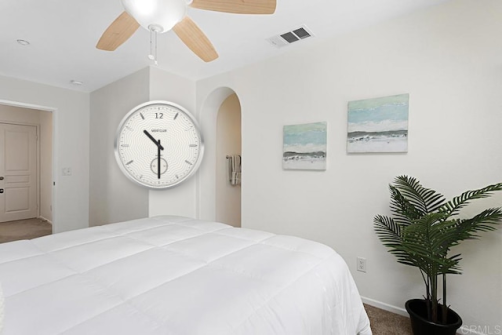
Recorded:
h=10 m=30
